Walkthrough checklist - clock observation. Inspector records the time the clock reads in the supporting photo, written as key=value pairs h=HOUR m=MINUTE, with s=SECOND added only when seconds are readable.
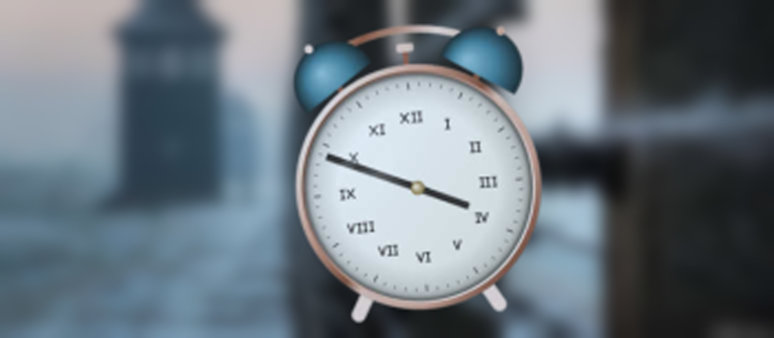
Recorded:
h=3 m=49
